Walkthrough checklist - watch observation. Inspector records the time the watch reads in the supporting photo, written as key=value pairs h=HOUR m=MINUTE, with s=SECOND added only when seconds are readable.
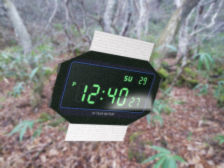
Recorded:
h=12 m=40 s=27
